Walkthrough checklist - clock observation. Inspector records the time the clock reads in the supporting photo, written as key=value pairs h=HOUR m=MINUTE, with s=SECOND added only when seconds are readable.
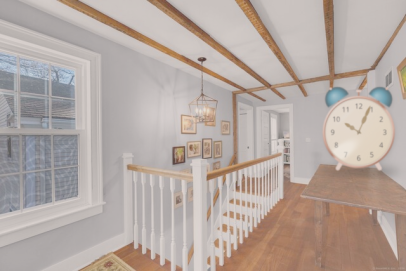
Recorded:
h=10 m=4
